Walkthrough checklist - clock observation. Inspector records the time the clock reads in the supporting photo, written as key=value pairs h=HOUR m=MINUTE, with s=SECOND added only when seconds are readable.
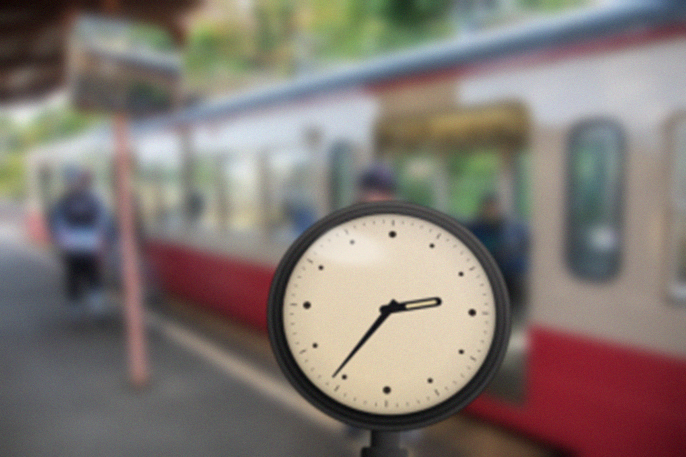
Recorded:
h=2 m=36
